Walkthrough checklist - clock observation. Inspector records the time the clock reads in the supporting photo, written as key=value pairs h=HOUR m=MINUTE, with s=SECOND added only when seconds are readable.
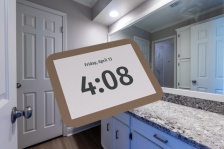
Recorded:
h=4 m=8
